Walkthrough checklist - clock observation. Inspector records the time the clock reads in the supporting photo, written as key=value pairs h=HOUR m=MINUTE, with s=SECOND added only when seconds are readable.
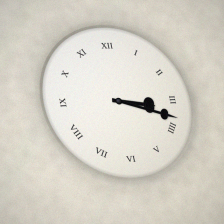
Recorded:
h=3 m=18
